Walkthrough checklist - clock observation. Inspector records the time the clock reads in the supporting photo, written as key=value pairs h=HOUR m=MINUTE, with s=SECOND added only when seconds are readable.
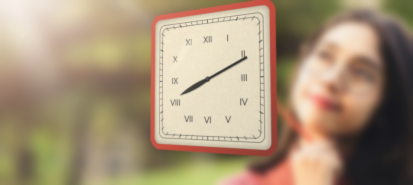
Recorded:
h=8 m=11
